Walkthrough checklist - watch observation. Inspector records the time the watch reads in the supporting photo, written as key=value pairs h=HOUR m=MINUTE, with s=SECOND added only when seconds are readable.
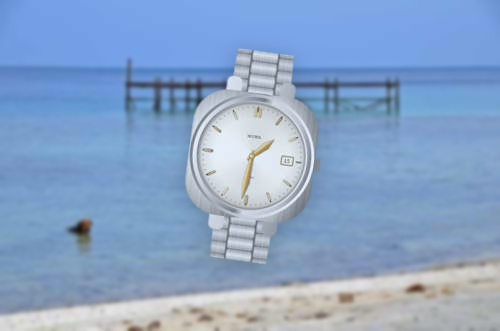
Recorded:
h=1 m=31
